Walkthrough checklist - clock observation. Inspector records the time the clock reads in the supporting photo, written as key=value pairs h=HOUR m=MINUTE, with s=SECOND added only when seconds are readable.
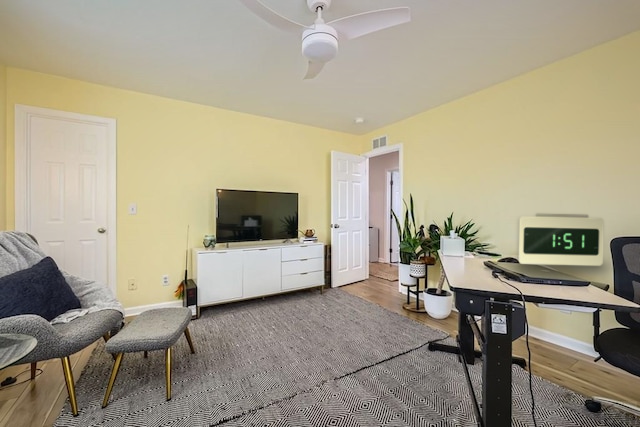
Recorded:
h=1 m=51
